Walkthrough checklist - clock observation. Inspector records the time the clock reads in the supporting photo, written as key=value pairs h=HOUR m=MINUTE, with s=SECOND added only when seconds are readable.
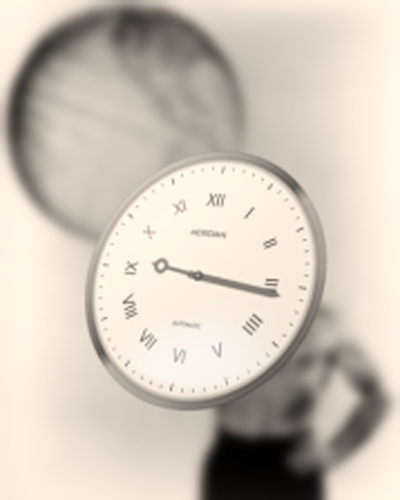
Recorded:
h=9 m=16
